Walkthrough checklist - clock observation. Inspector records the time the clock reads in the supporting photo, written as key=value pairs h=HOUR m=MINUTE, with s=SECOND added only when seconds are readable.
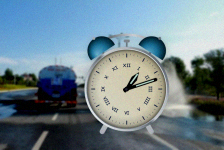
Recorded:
h=1 m=12
